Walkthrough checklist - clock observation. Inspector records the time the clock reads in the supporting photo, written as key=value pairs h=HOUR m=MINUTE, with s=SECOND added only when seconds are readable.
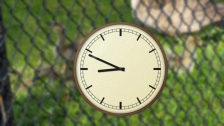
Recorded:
h=8 m=49
